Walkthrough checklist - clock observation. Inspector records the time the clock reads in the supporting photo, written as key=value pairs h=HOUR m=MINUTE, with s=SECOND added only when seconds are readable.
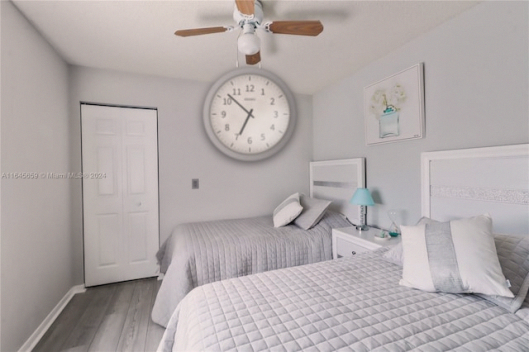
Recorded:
h=6 m=52
